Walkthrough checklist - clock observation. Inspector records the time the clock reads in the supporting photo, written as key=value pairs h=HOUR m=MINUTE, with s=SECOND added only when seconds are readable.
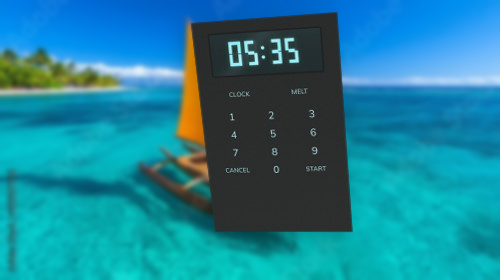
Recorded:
h=5 m=35
